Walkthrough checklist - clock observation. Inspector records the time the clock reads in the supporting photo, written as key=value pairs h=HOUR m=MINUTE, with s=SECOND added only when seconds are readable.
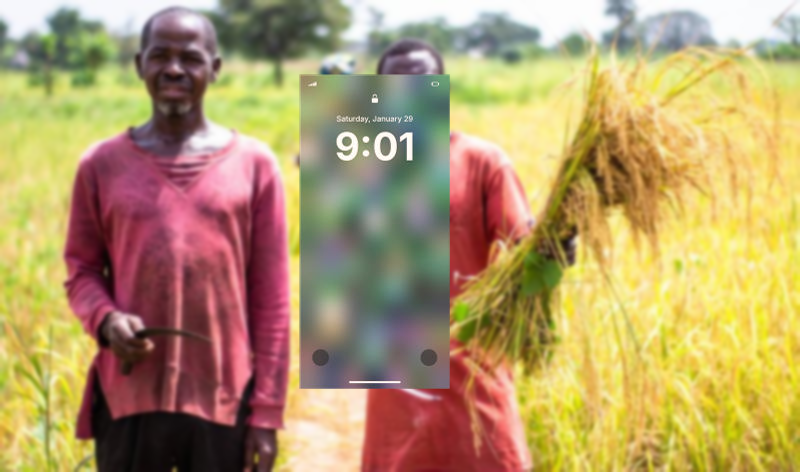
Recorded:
h=9 m=1
